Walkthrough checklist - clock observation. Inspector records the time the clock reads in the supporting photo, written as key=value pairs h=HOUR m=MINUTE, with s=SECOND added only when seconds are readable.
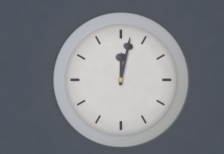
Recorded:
h=12 m=2
